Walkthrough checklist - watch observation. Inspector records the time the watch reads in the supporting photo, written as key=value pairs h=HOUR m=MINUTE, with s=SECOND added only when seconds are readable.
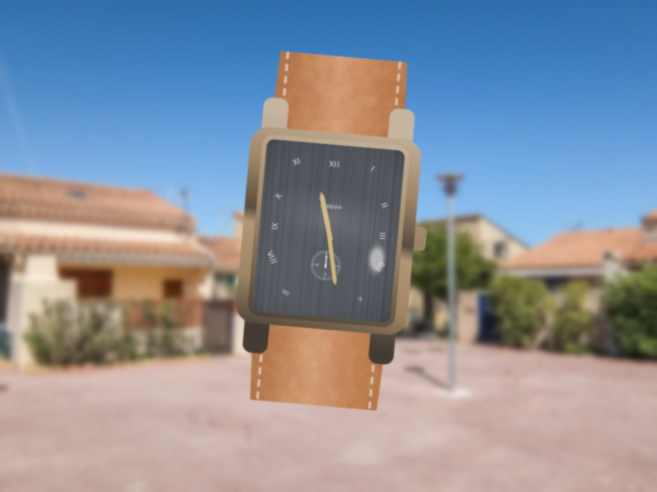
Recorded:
h=11 m=28
